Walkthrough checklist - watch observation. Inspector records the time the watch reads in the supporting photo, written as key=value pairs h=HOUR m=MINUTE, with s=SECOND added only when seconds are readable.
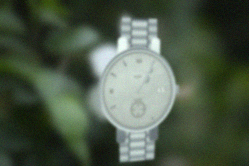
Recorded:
h=1 m=5
